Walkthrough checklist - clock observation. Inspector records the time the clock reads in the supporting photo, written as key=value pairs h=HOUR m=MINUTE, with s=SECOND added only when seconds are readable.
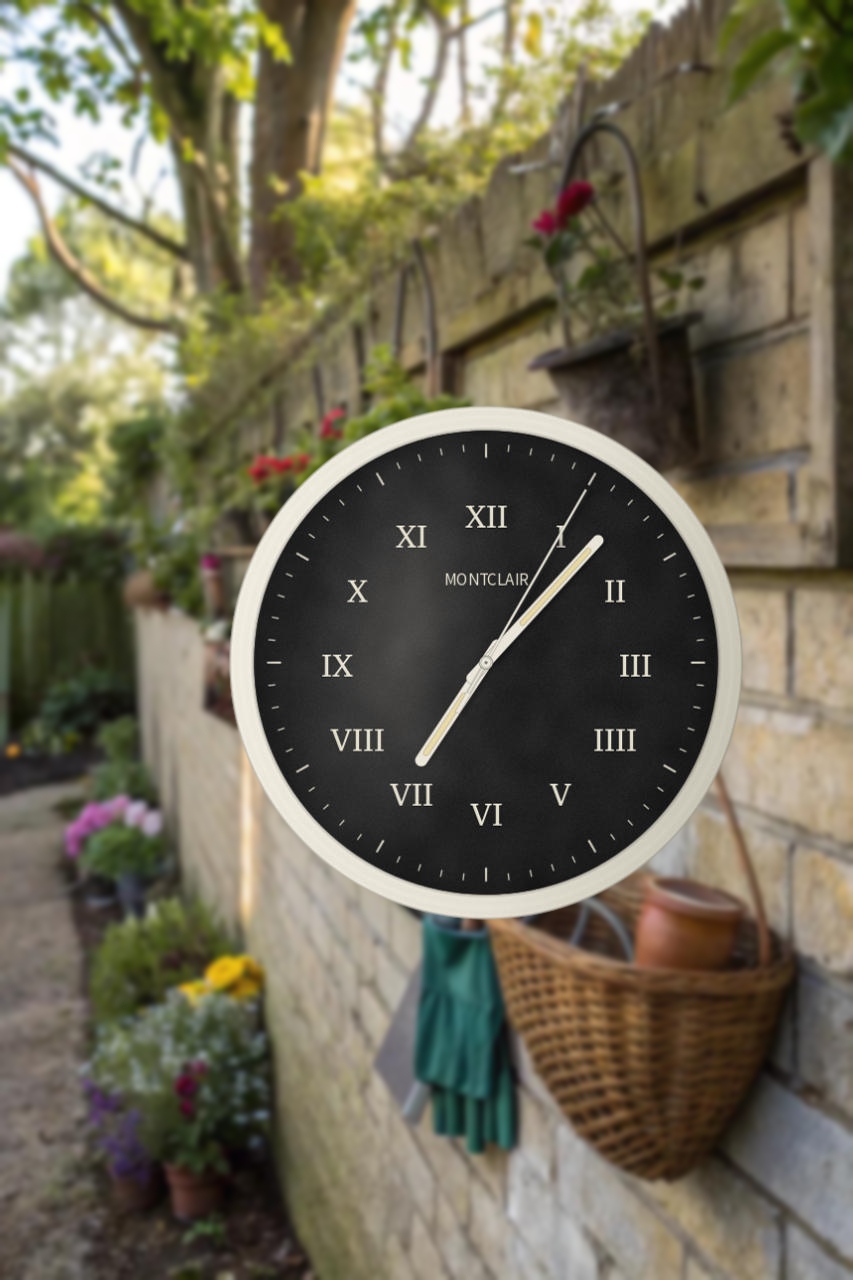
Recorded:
h=7 m=7 s=5
